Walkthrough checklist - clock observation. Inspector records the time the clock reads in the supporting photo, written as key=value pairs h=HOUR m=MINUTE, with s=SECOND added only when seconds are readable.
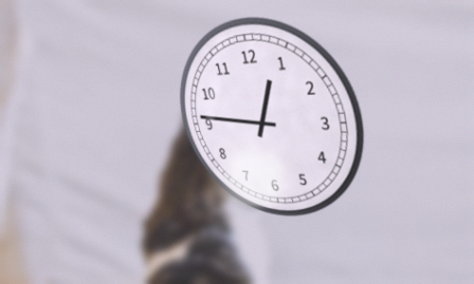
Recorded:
h=12 m=46
